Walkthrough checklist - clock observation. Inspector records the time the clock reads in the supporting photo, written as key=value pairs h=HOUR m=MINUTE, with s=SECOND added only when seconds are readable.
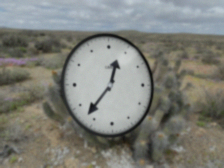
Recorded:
h=12 m=37
